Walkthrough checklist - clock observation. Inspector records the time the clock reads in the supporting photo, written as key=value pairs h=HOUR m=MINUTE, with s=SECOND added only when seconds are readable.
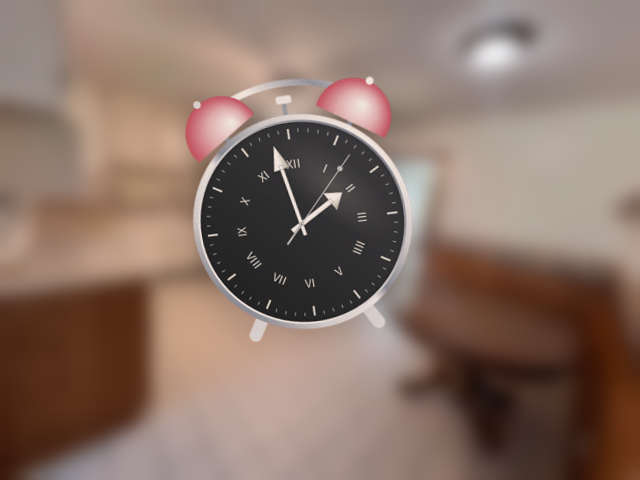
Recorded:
h=1 m=58 s=7
